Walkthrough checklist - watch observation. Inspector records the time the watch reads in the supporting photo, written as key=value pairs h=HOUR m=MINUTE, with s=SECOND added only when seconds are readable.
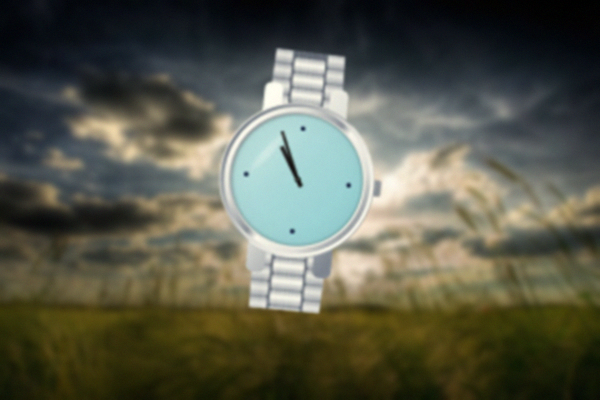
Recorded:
h=10 m=56
